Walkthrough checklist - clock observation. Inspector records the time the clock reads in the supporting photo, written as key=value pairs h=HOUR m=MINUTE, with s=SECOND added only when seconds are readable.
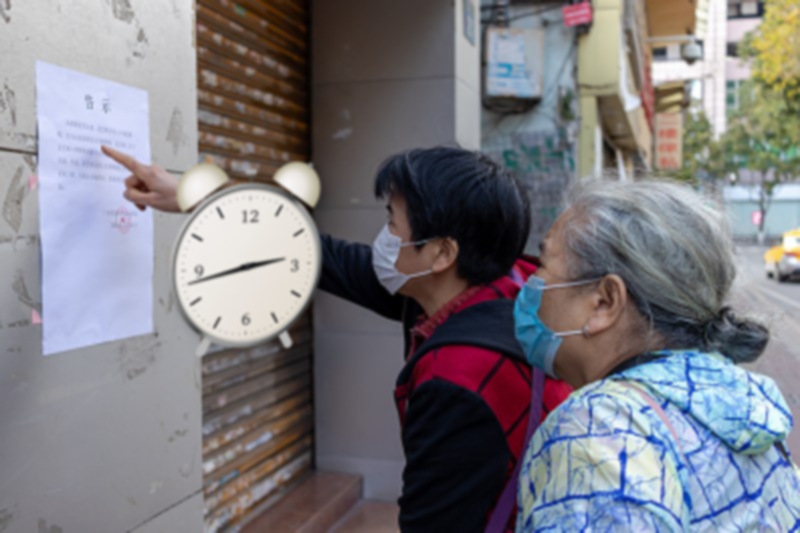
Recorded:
h=2 m=43
